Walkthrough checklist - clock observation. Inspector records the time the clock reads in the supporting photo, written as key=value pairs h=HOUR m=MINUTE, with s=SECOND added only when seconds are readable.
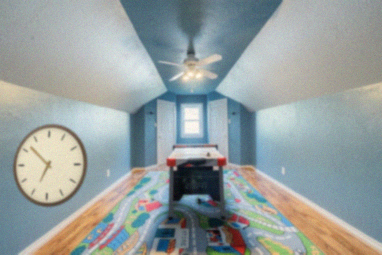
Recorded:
h=6 m=52
